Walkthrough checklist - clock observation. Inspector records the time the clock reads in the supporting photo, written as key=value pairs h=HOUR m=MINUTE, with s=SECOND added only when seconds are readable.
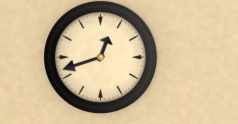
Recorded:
h=12 m=42
